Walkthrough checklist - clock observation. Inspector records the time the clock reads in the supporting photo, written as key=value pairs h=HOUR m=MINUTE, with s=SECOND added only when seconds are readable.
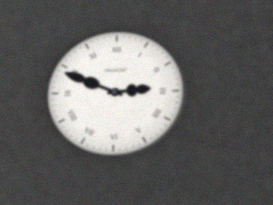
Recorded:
h=2 m=49
